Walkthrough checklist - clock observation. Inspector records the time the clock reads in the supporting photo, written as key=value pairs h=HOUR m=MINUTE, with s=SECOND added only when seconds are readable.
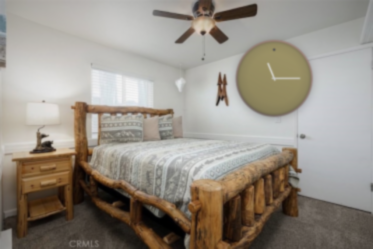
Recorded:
h=11 m=15
